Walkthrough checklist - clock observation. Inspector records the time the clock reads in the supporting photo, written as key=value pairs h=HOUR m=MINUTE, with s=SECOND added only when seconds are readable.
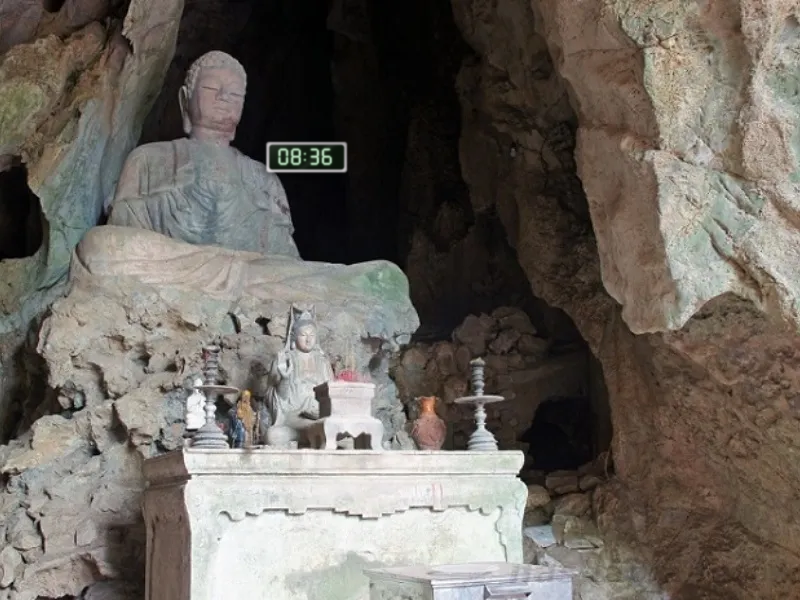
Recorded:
h=8 m=36
